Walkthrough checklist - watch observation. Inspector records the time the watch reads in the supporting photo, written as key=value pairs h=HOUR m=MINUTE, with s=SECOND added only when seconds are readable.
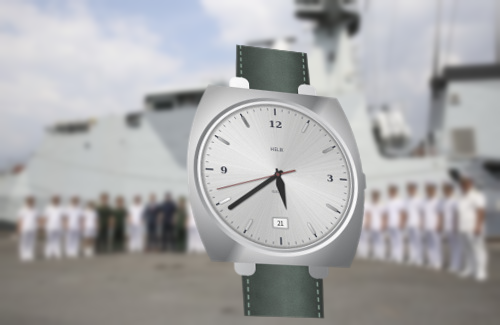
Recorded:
h=5 m=38 s=42
